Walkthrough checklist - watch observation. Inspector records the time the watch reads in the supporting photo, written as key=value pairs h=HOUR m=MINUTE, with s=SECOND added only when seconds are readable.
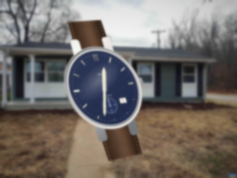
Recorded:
h=12 m=33
